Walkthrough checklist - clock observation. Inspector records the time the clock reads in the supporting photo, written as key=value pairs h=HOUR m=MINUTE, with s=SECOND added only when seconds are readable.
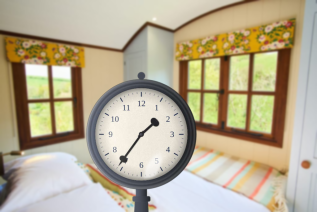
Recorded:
h=1 m=36
